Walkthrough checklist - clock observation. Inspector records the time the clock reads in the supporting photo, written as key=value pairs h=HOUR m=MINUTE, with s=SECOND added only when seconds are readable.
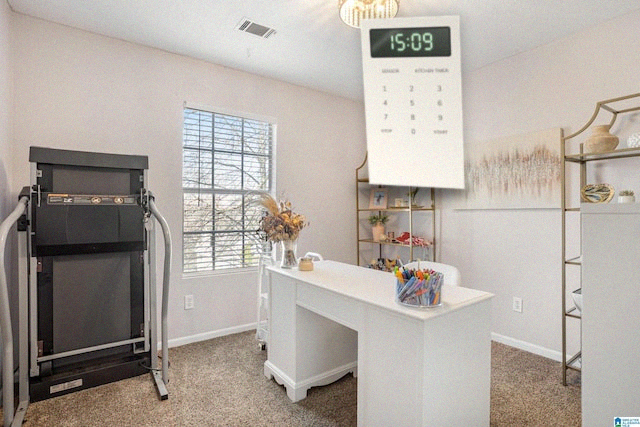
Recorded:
h=15 m=9
